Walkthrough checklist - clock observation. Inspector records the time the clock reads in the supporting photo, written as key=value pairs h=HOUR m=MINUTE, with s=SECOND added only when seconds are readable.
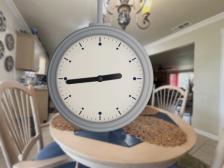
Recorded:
h=2 m=44
